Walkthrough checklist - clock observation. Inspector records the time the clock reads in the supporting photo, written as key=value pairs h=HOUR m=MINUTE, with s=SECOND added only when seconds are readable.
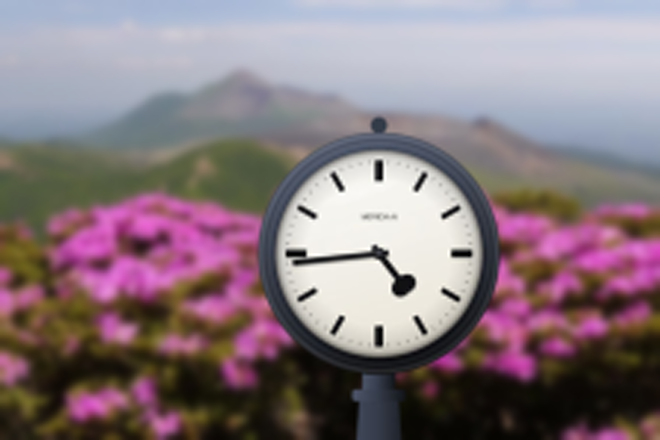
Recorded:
h=4 m=44
